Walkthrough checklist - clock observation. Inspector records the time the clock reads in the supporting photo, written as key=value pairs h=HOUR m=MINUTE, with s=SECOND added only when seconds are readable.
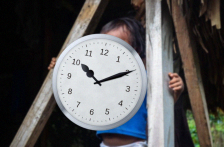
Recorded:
h=10 m=10
